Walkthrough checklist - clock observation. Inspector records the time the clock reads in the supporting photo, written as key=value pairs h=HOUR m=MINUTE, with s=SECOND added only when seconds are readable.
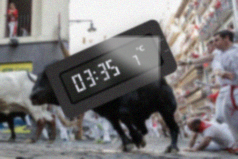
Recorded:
h=3 m=35
